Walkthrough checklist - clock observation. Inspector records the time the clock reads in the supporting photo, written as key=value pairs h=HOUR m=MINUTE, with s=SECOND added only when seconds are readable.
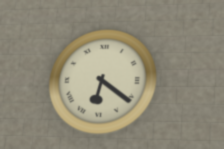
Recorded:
h=6 m=21
